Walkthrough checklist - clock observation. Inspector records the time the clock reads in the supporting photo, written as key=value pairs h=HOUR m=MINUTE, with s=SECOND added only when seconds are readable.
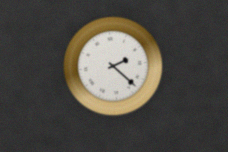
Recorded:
h=2 m=23
